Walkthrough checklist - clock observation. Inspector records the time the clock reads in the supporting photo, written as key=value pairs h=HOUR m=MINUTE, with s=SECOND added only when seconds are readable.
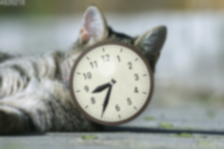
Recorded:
h=8 m=35
